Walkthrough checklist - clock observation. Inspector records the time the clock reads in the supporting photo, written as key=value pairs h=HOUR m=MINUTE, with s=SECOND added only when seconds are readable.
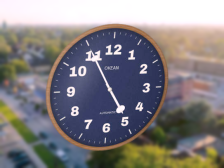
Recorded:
h=4 m=55
